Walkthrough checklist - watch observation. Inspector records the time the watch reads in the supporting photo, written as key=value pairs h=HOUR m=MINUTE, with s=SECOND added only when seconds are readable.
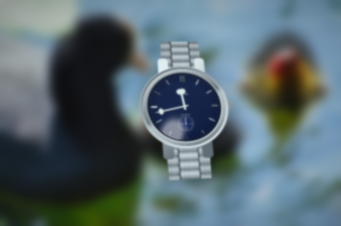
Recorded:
h=11 m=43
